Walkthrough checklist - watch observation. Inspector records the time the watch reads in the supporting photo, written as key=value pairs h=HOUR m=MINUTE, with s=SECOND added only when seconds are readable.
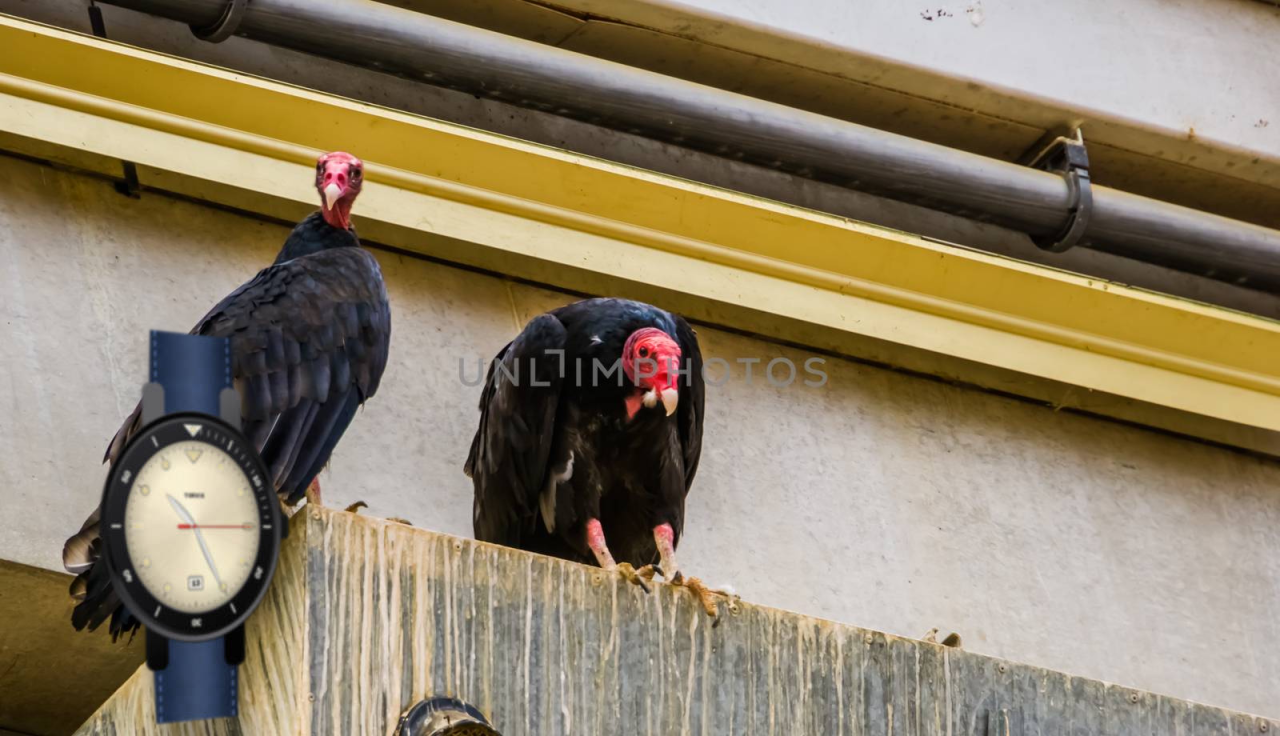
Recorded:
h=10 m=25 s=15
